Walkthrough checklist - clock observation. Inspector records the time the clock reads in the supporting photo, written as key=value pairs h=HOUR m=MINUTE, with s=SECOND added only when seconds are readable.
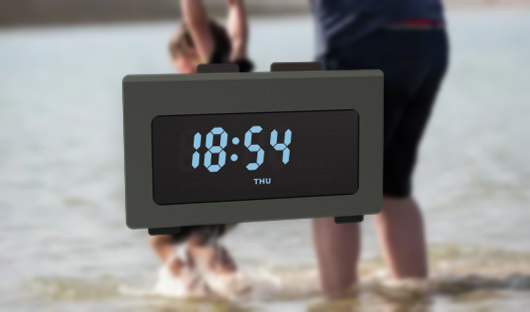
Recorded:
h=18 m=54
